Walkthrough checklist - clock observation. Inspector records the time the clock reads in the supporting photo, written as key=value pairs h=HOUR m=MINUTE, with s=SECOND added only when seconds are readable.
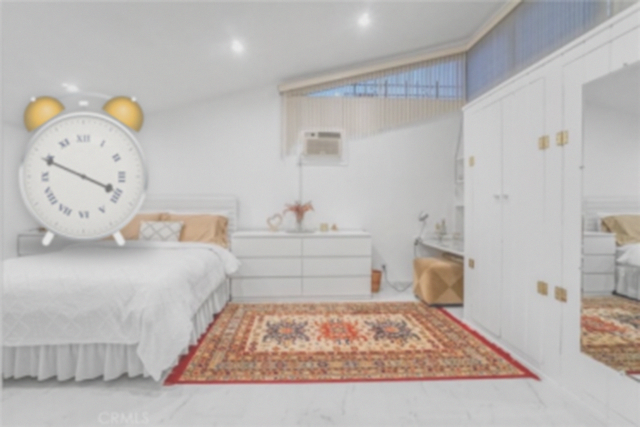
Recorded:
h=3 m=49
